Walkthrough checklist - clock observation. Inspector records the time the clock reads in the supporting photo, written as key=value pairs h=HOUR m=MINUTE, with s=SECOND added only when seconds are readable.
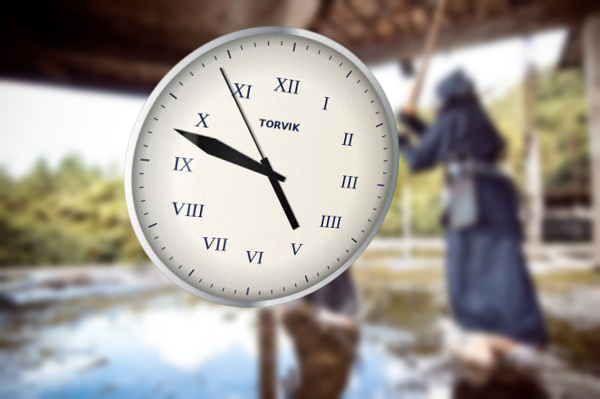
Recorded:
h=4 m=47 s=54
